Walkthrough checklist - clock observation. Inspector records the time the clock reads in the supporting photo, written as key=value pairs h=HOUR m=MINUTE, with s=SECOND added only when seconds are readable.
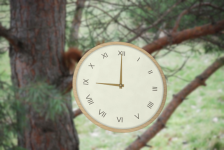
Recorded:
h=9 m=0
